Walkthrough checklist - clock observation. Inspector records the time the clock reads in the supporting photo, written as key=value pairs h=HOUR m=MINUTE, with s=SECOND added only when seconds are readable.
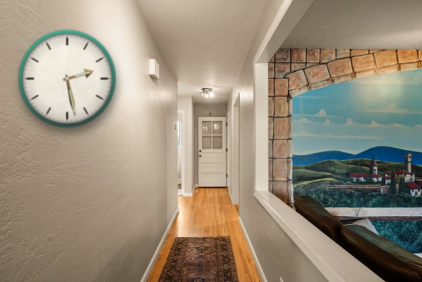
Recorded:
h=2 m=28
